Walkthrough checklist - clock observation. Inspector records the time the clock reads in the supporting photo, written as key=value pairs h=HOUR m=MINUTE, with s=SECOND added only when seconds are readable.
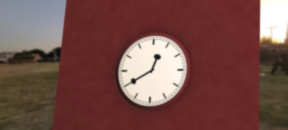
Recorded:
h=12 m=40
